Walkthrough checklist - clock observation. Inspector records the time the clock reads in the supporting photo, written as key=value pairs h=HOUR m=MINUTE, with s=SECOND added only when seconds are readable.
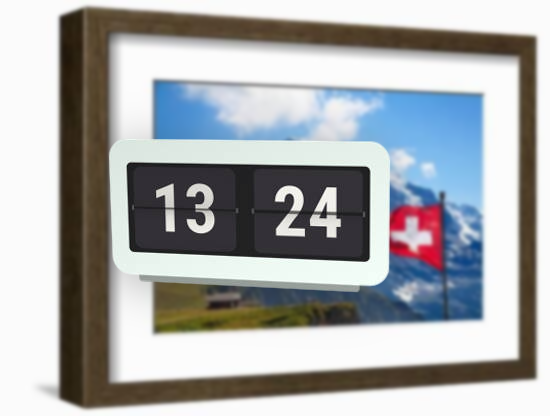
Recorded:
h=13 m=24
